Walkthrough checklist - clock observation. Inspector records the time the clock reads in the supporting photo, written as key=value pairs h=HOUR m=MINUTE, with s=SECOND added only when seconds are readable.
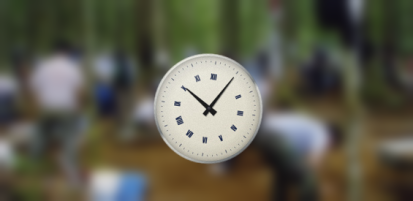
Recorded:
h=10 m=5
